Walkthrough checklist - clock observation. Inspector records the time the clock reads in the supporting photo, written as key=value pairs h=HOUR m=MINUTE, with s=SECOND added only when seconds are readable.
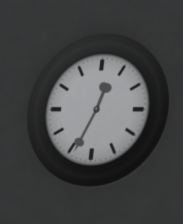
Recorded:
h=12 m=34
